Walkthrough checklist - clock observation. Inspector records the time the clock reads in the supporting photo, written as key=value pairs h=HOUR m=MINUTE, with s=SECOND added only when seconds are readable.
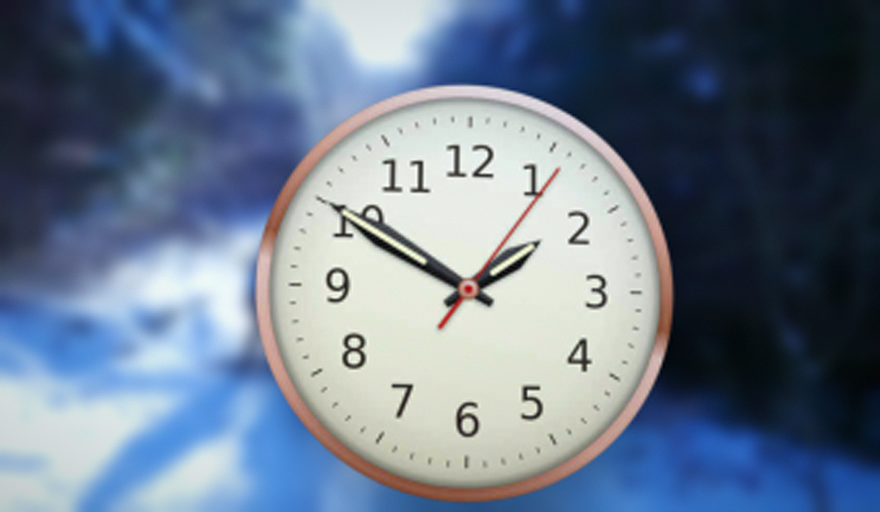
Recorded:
h=1 m=50 s=6
